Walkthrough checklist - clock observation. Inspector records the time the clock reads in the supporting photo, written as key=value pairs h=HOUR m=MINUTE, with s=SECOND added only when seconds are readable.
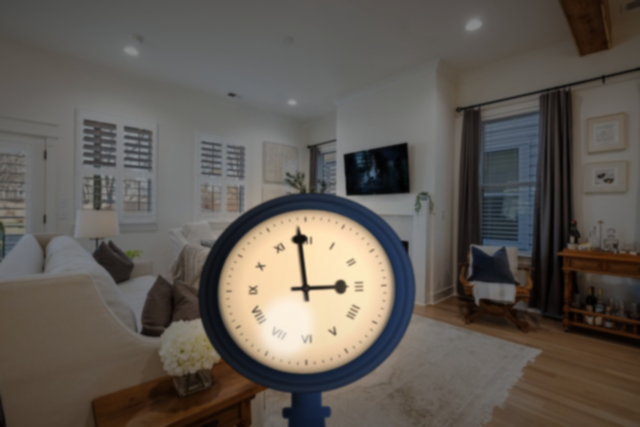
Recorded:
h=2 m=59
